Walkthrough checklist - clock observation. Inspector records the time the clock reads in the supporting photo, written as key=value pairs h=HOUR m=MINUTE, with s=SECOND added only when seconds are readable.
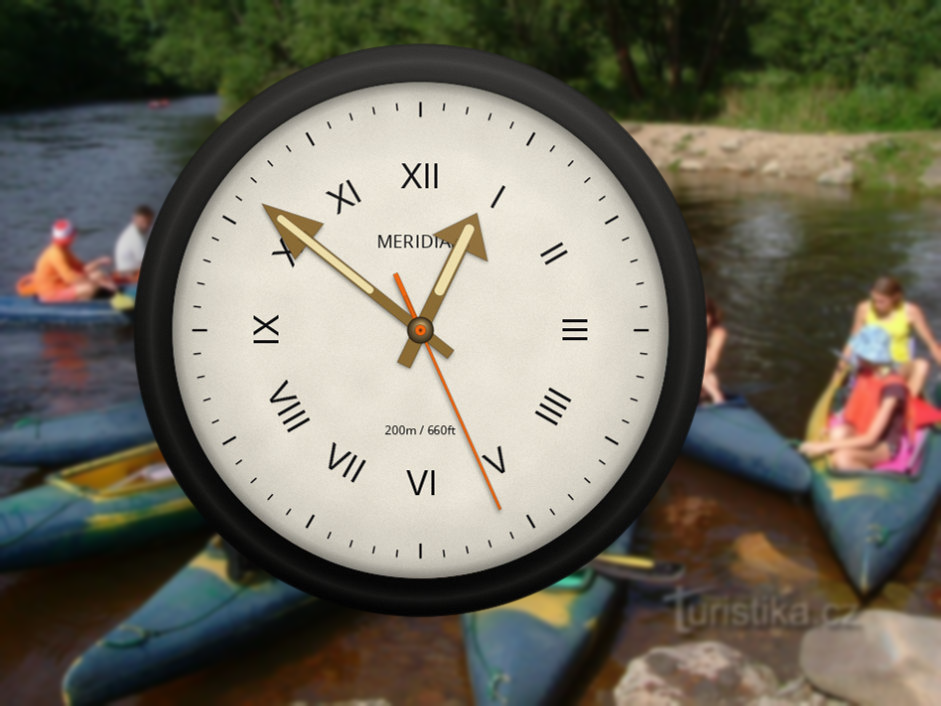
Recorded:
h=12 m=51 s=26
